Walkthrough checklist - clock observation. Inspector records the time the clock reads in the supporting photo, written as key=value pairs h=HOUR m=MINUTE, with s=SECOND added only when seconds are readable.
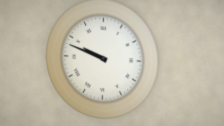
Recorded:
h=9 m=48
